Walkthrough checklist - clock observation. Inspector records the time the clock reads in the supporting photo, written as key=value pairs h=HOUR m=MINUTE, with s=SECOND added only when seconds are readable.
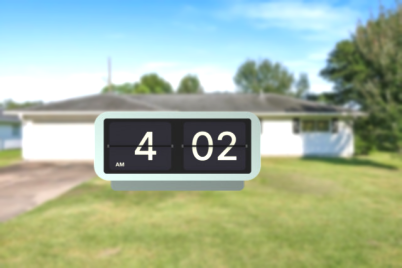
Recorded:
h=4 m=2
